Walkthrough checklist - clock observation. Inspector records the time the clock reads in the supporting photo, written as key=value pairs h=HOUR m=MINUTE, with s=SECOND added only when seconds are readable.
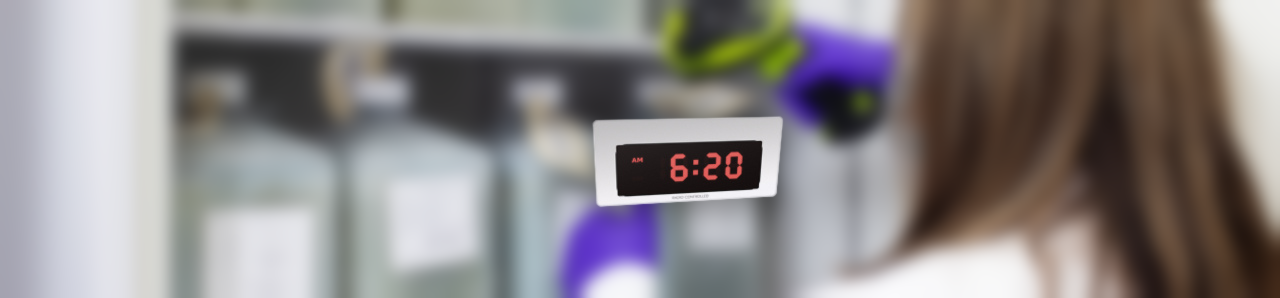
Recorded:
h=6 m=20
